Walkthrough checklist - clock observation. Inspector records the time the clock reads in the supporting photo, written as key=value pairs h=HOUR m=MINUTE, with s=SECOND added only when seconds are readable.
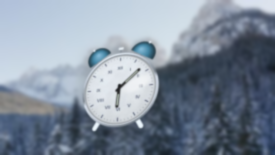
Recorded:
h=6 m=8
